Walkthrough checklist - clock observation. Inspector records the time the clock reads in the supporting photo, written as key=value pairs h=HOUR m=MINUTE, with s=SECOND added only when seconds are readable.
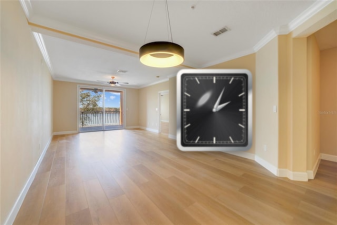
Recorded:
h=2 m=4
